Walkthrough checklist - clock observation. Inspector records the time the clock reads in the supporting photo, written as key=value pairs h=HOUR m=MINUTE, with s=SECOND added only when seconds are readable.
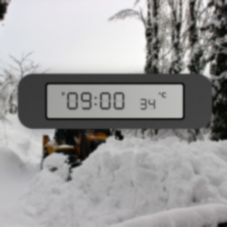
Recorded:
h=9 m=0
